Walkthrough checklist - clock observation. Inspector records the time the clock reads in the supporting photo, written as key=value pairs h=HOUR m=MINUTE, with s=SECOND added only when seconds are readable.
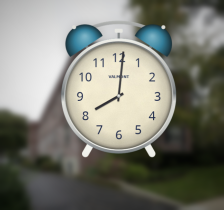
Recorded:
h=8 m=1
